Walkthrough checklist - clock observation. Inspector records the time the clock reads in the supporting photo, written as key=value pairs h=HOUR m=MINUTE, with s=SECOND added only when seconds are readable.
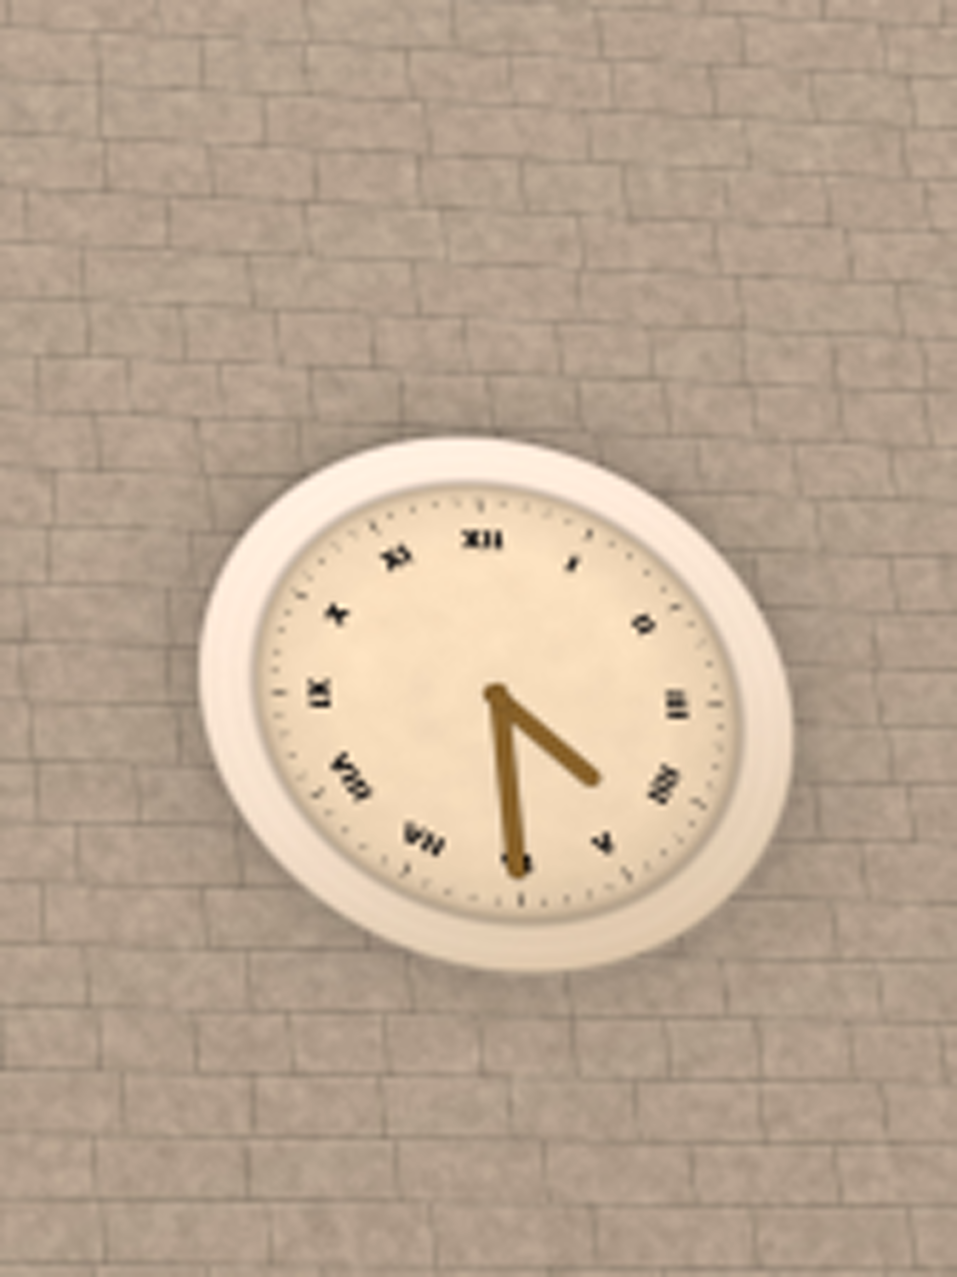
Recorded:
h=4 m=30
